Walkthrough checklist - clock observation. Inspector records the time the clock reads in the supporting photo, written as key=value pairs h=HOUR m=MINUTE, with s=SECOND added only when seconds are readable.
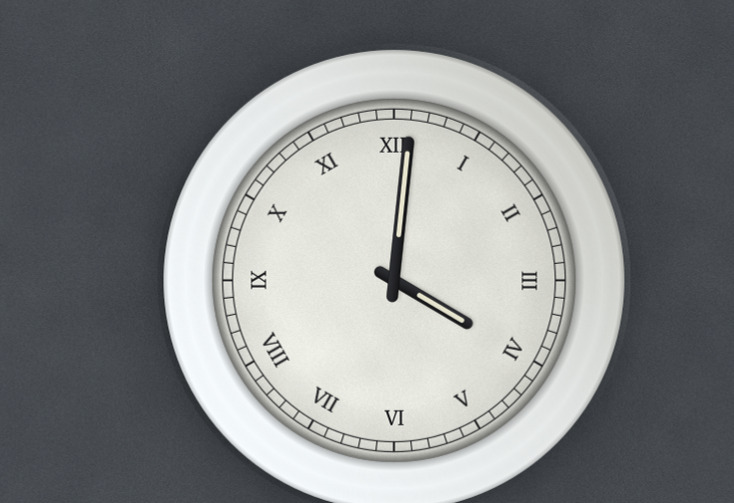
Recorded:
h=4 m=1
